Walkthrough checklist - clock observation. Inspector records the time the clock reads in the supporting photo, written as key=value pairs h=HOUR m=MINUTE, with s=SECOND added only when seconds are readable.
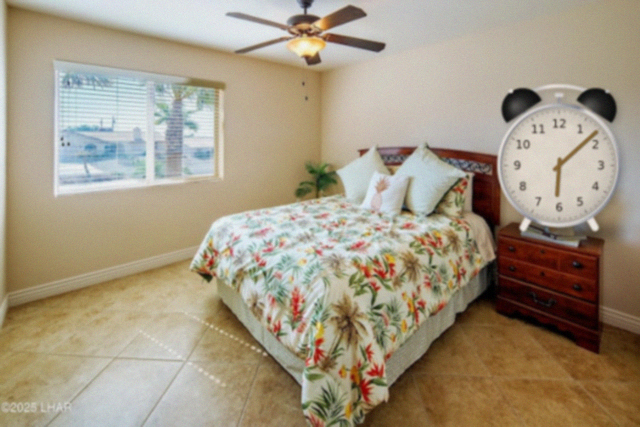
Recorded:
h=6 m=8
